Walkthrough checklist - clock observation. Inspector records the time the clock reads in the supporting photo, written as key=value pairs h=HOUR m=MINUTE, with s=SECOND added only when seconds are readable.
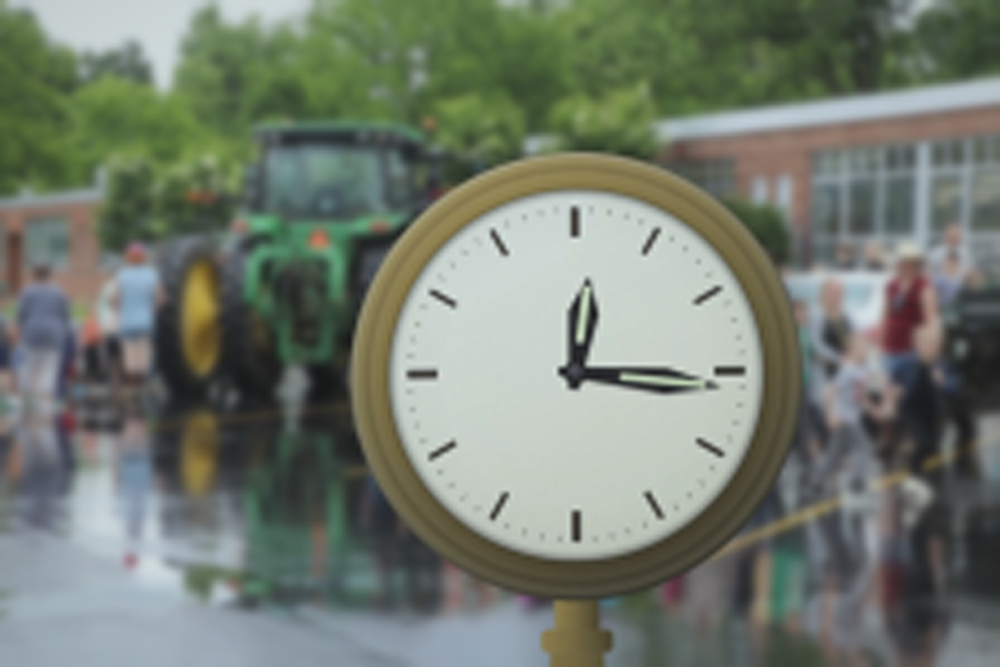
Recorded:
h=12 m=16
